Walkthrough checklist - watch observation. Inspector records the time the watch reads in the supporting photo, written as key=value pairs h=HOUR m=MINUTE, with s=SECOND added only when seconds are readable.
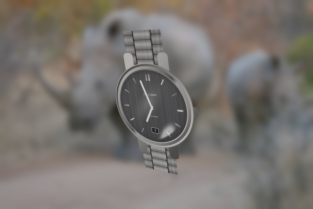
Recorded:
h=6 m=57
